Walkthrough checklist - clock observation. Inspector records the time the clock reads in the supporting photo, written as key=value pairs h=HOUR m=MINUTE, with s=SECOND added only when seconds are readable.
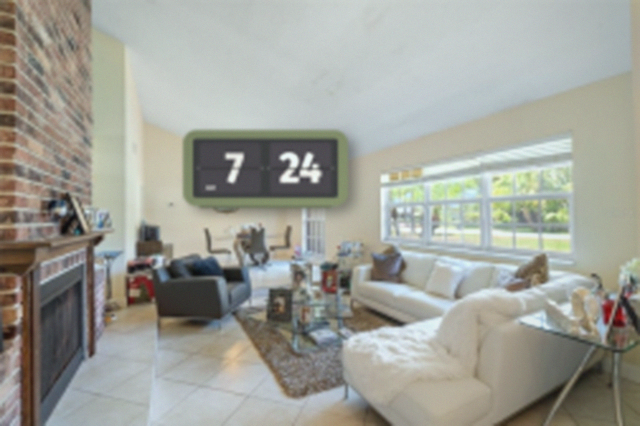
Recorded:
h=7 m=24
